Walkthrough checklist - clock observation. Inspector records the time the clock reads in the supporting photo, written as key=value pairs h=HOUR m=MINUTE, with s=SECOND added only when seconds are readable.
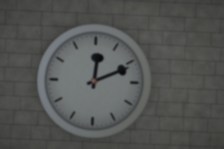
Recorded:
h=12 m=11
